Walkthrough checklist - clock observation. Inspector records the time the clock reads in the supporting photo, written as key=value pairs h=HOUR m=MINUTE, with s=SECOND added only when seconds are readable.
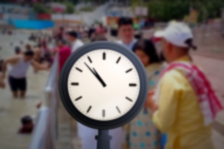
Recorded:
h=10 m=53
